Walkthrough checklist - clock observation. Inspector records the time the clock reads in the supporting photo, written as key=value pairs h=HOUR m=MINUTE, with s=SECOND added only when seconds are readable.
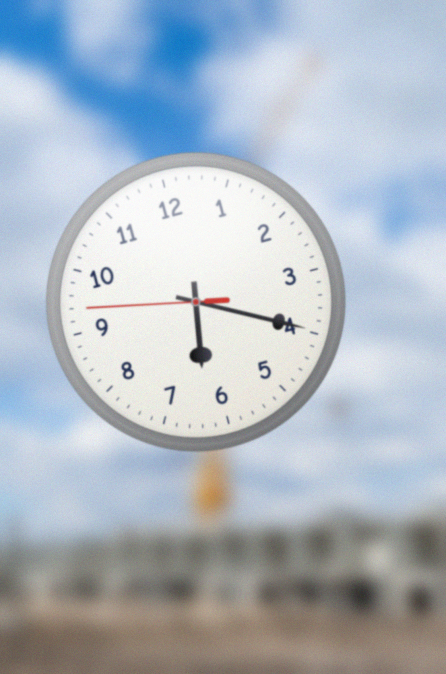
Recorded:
h=6 m=19 s=47
